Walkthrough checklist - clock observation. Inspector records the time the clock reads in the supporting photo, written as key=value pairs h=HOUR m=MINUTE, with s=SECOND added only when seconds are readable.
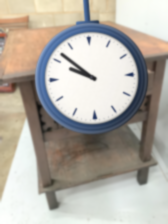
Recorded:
h=9 m=52
